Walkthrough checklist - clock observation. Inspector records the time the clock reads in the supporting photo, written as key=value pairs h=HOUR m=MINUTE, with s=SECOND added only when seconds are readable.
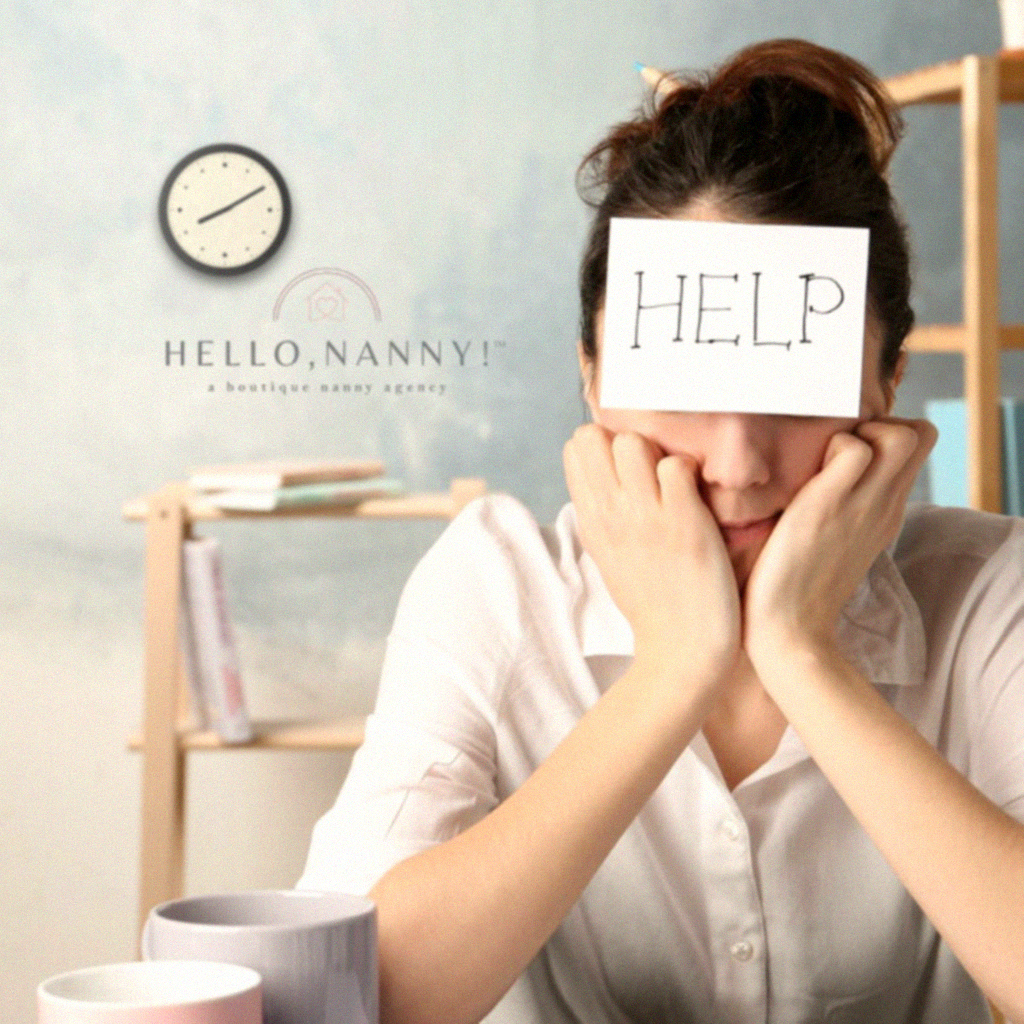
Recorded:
h=8 m=10
